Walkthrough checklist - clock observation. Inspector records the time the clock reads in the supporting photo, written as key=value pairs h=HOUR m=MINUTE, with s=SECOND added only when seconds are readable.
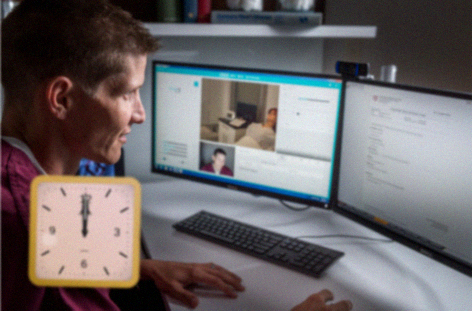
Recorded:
h=12 m=0
